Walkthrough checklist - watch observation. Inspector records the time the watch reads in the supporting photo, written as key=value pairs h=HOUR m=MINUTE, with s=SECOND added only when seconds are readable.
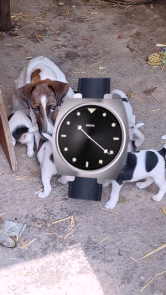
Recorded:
h=10 m=21
